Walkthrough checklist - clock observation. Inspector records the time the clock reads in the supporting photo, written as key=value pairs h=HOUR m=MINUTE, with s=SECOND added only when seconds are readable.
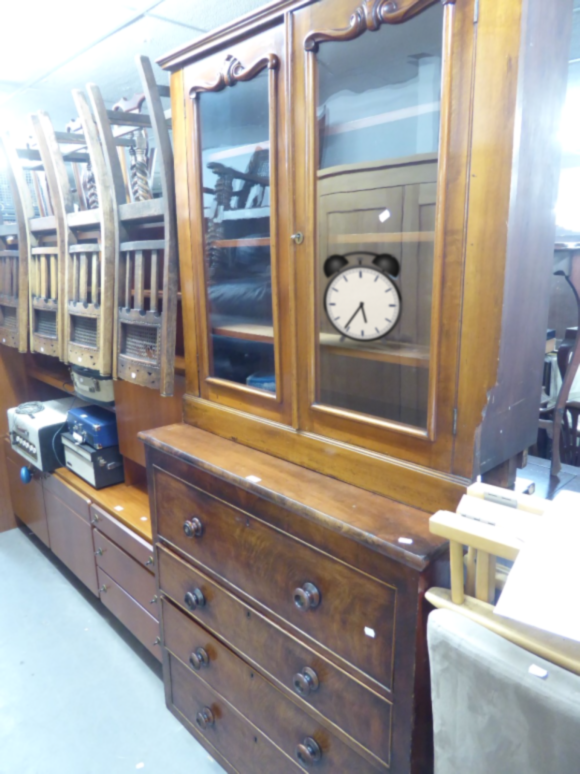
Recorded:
h=5 m=36
